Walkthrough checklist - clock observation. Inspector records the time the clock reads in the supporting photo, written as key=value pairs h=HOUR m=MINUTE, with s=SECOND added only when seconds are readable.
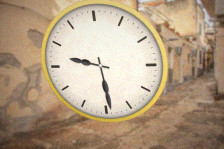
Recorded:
h=9 m=29
